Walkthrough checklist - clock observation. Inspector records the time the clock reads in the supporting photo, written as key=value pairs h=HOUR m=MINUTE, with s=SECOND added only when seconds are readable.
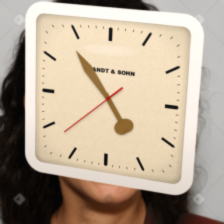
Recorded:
h=4 m=53 s=38
